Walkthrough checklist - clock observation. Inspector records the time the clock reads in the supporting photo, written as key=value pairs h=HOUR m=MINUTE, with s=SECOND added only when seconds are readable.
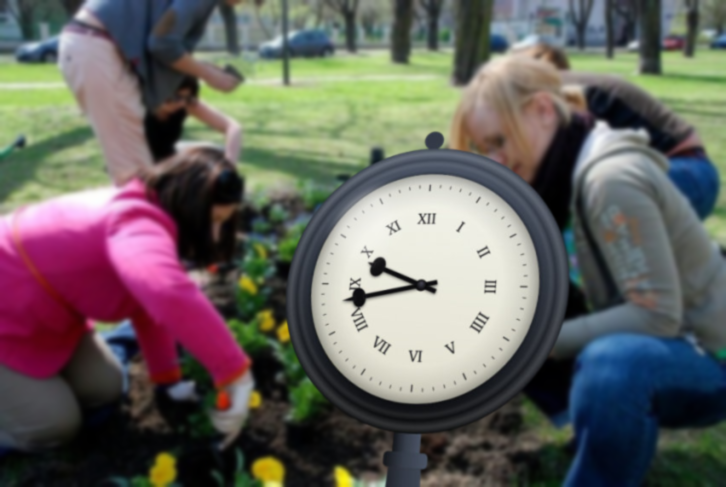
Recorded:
h=9 m=43
